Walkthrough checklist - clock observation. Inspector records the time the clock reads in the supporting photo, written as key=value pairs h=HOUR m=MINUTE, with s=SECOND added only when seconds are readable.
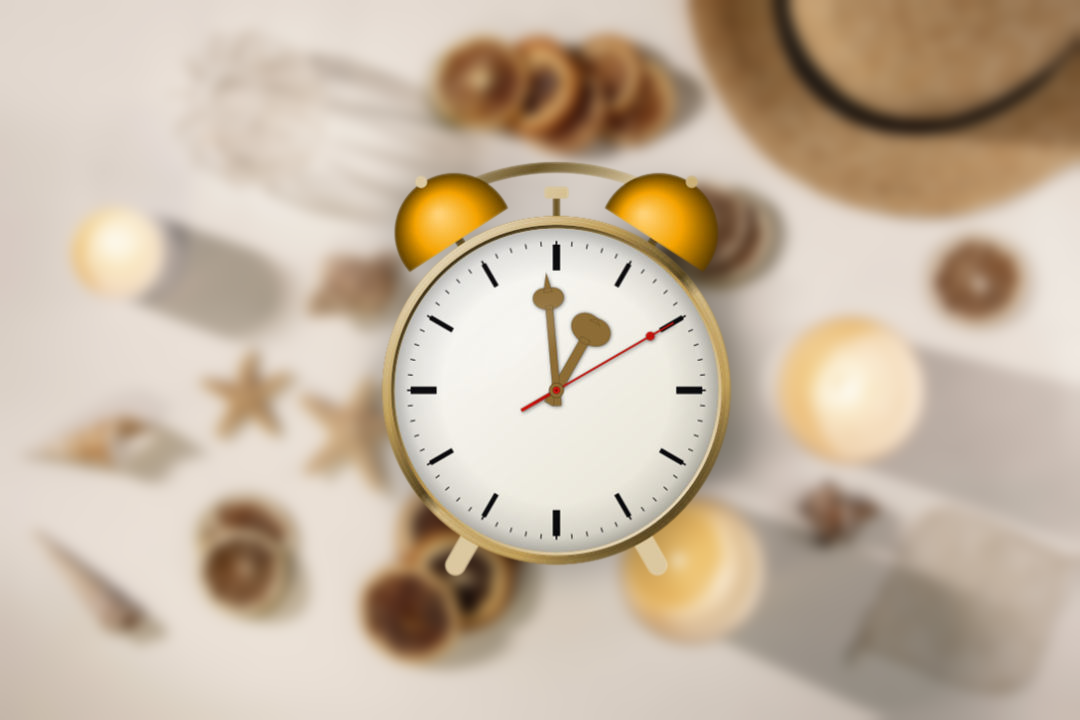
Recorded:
h=12 m=59 s=10
